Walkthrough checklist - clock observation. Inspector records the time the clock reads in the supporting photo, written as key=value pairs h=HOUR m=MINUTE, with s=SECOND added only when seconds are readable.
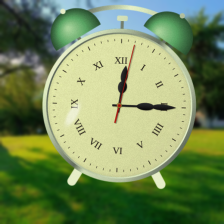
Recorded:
h=12 m=15 s=2
